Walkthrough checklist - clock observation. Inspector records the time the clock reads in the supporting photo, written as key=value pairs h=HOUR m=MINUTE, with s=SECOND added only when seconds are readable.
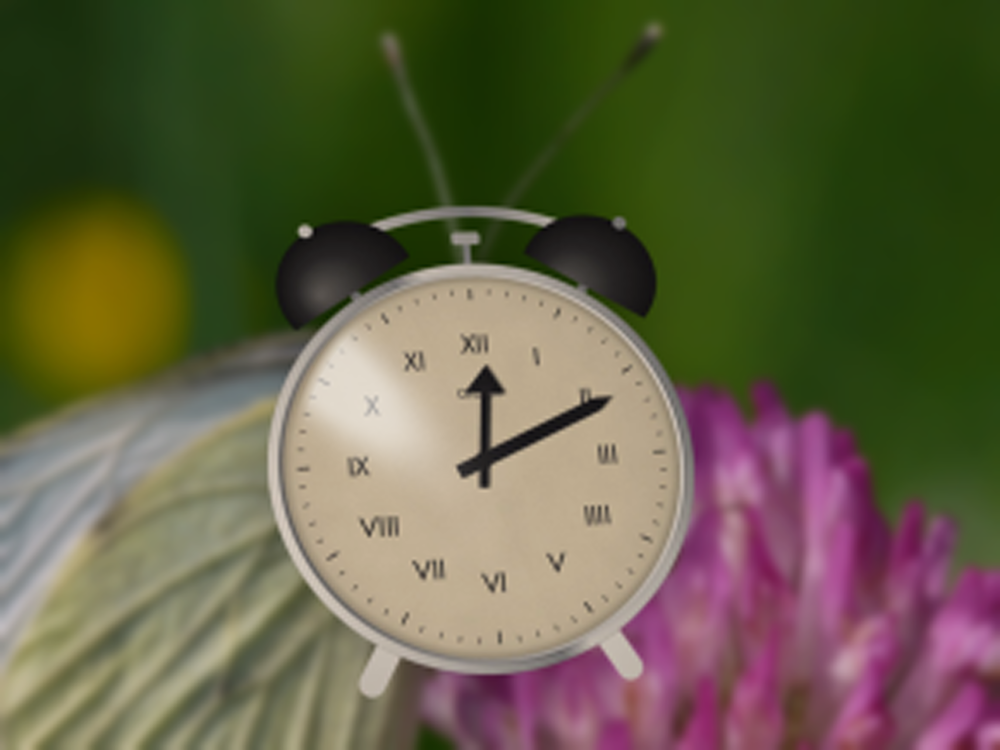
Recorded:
h=12 m=11
